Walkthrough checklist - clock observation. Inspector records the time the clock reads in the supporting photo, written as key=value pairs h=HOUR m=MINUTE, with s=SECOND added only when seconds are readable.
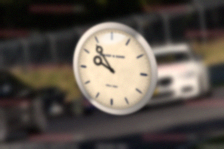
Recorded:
h=9 m=54
